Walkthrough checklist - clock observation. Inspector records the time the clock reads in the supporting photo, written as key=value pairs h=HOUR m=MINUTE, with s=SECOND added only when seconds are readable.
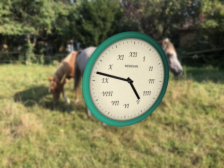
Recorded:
h=4 m=47
